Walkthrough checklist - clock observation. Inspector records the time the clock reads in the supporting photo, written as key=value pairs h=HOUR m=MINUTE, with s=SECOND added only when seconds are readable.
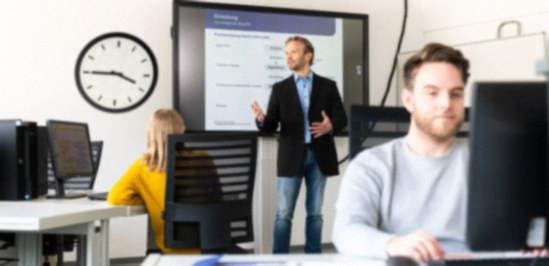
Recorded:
h=3 m=45
